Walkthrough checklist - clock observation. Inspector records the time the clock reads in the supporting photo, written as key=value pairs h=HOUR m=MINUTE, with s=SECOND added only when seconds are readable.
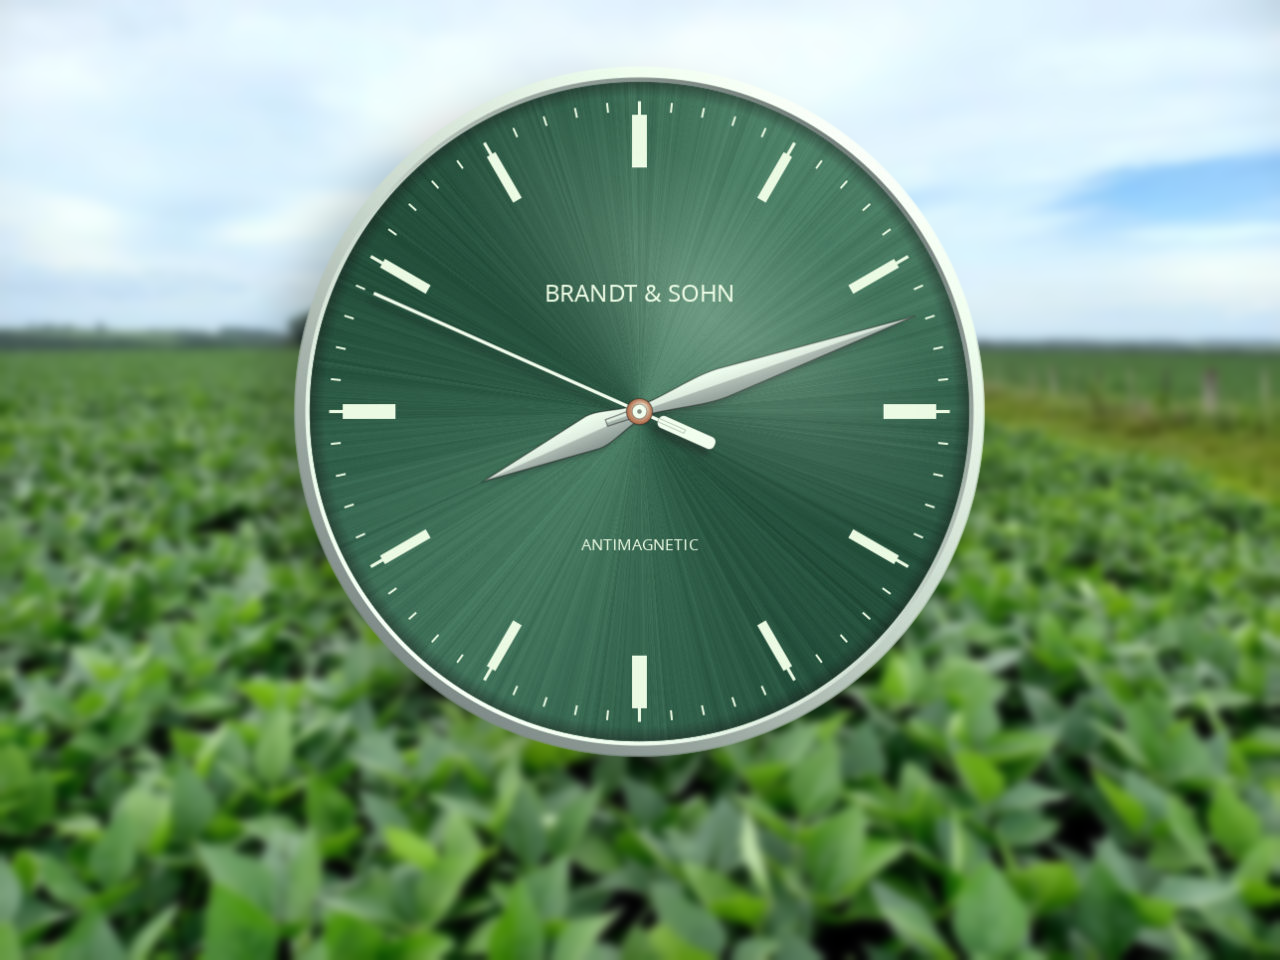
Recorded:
h=8 m=11 s=49
